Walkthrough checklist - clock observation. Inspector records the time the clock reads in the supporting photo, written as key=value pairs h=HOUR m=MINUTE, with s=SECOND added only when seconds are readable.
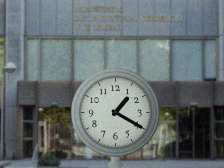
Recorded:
h=1 m=20
